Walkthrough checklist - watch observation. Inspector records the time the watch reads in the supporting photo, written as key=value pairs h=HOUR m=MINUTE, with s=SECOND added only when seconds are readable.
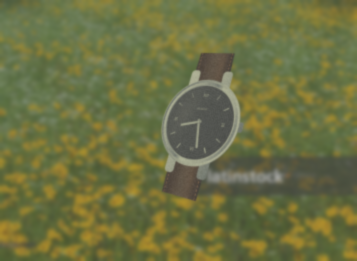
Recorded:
h=8 m=28
